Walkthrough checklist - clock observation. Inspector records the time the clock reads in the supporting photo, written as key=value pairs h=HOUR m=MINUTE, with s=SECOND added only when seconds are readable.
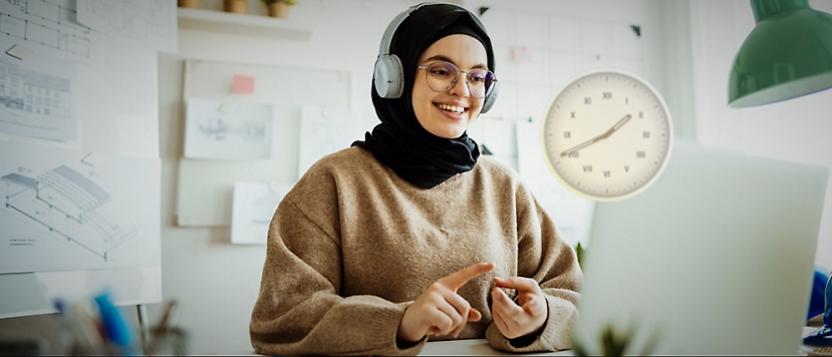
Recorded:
h=1 m=41
